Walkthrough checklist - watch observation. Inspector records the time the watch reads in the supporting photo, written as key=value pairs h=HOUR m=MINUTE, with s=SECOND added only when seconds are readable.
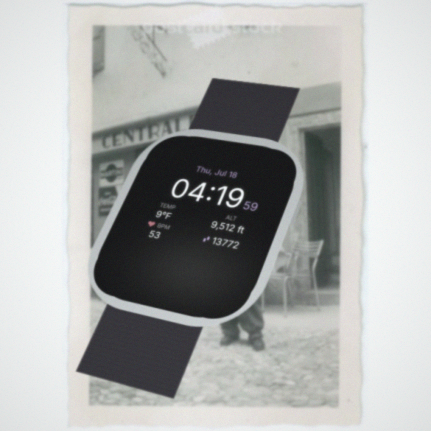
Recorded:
h=4 m=19 s=59
